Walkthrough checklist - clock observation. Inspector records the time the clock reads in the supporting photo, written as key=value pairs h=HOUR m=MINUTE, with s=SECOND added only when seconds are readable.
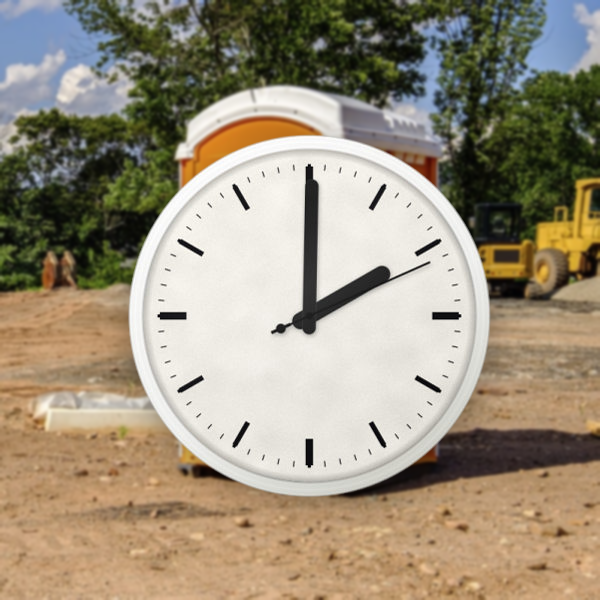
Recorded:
h=2 m=0 s=11
